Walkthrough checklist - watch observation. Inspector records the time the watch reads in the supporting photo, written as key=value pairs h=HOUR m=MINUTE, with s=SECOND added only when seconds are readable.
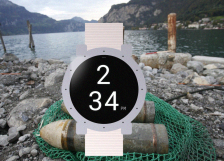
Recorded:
h=2 m=34
